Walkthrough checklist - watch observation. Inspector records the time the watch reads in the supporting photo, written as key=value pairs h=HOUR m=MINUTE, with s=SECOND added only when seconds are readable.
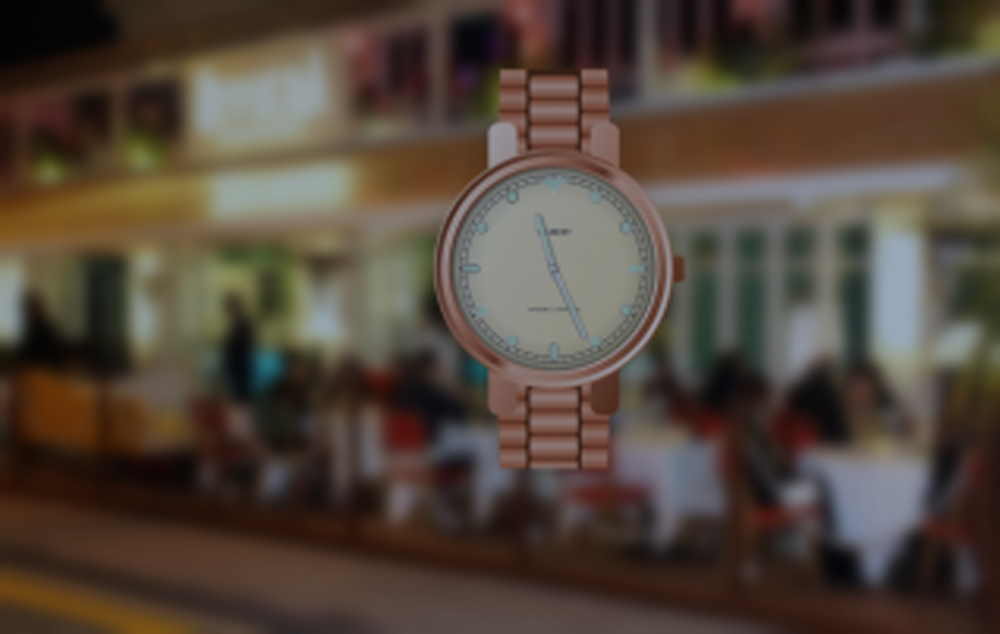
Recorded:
h=11 m=26
